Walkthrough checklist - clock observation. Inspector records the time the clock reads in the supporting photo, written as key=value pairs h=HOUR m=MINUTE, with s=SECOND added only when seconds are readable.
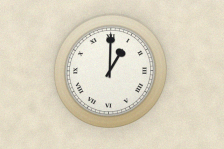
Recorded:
h=1 m=0
